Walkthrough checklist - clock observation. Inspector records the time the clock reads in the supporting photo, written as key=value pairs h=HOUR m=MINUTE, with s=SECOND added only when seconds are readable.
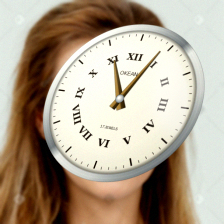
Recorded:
h=11 m=4
